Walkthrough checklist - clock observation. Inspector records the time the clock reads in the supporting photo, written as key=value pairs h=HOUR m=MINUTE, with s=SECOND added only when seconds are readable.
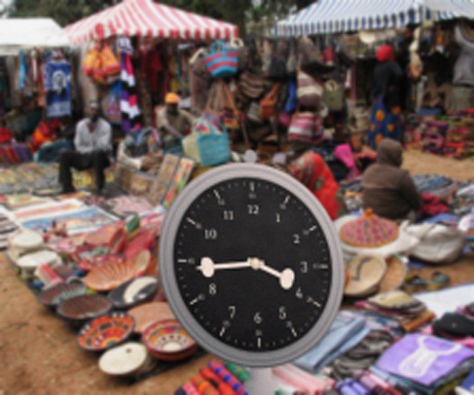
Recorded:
h=3 m=44
